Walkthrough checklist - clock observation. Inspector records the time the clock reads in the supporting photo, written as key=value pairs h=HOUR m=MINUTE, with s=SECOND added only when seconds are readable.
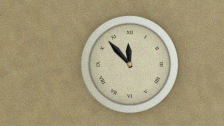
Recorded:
h=11 m=53
